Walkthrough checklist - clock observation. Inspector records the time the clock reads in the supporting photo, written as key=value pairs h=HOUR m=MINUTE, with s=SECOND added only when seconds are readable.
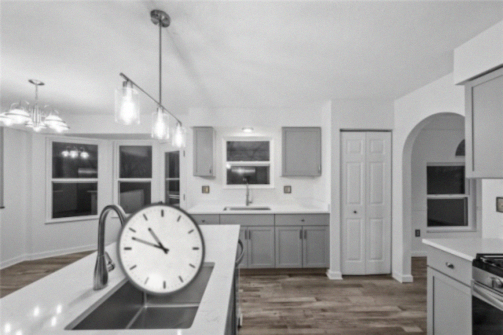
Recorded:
h=10 m=48
